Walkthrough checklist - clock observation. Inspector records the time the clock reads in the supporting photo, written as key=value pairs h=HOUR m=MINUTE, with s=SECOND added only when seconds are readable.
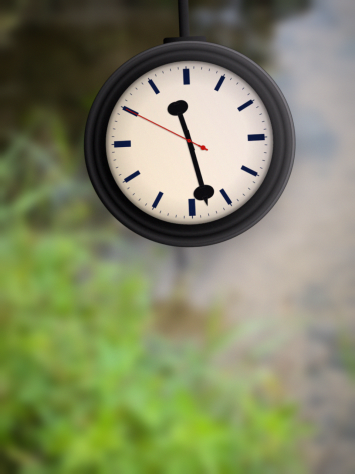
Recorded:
h=11 m=27 s=50
